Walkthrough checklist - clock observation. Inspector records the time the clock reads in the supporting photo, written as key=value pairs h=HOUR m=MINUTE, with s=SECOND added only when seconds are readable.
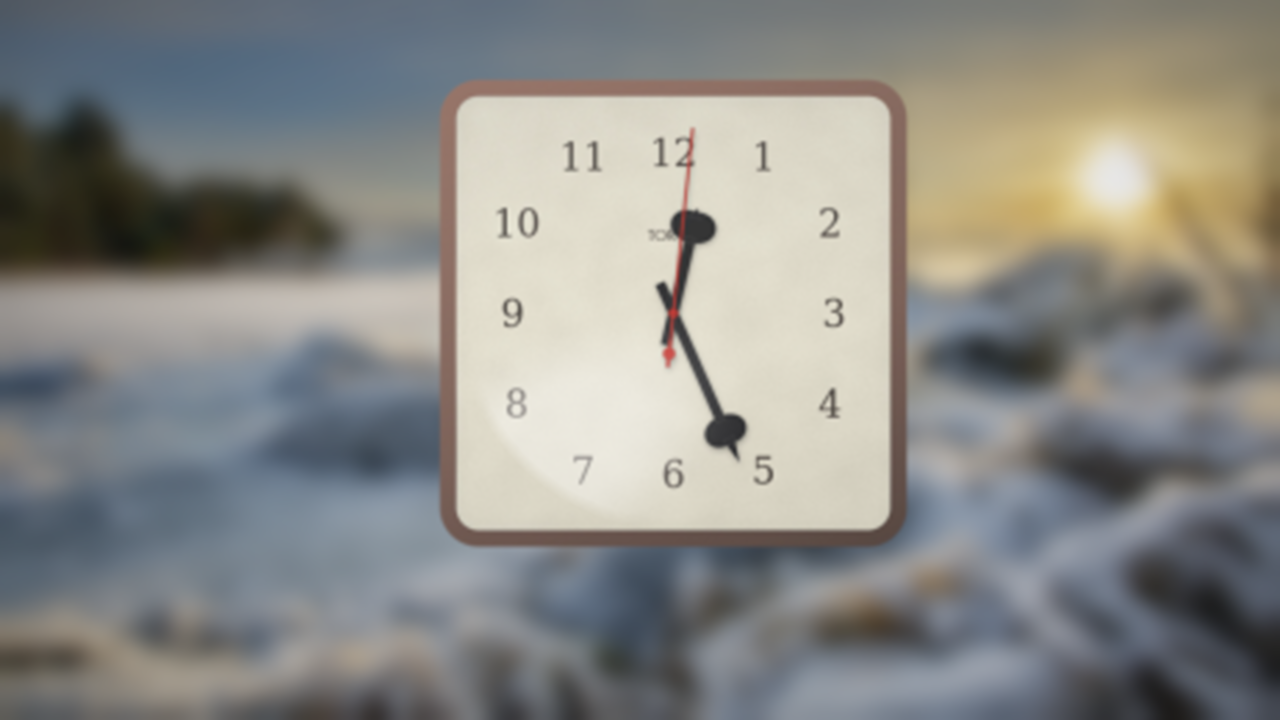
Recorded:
h=12 m=26 s=1
